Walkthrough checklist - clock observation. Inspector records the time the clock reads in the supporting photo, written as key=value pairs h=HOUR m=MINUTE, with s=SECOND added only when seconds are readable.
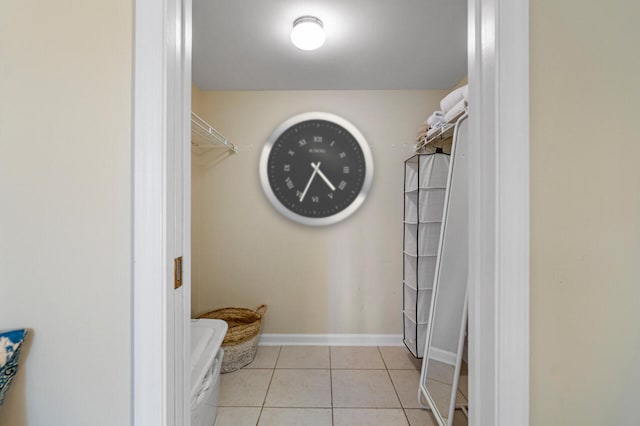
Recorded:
h=4 m=34
